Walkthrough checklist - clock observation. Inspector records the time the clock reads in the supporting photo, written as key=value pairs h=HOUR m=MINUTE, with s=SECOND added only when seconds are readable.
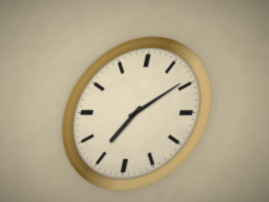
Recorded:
h=7 m=9
